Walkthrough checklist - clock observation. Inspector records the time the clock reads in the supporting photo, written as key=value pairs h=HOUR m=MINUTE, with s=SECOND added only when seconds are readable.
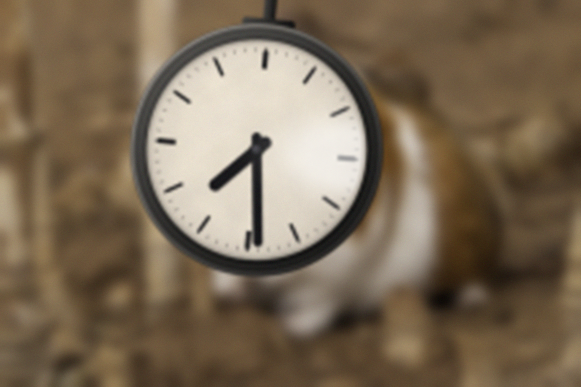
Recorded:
h=7 m=29
